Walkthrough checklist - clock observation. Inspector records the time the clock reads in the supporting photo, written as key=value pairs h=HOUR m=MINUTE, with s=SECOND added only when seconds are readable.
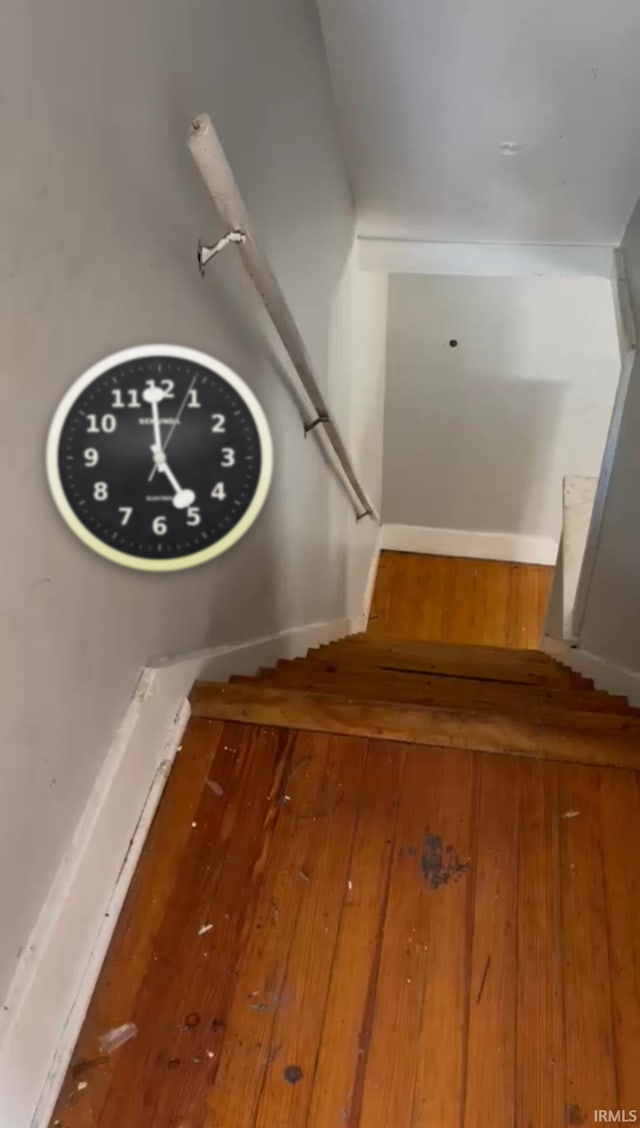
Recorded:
h=4 m=59 s=4
